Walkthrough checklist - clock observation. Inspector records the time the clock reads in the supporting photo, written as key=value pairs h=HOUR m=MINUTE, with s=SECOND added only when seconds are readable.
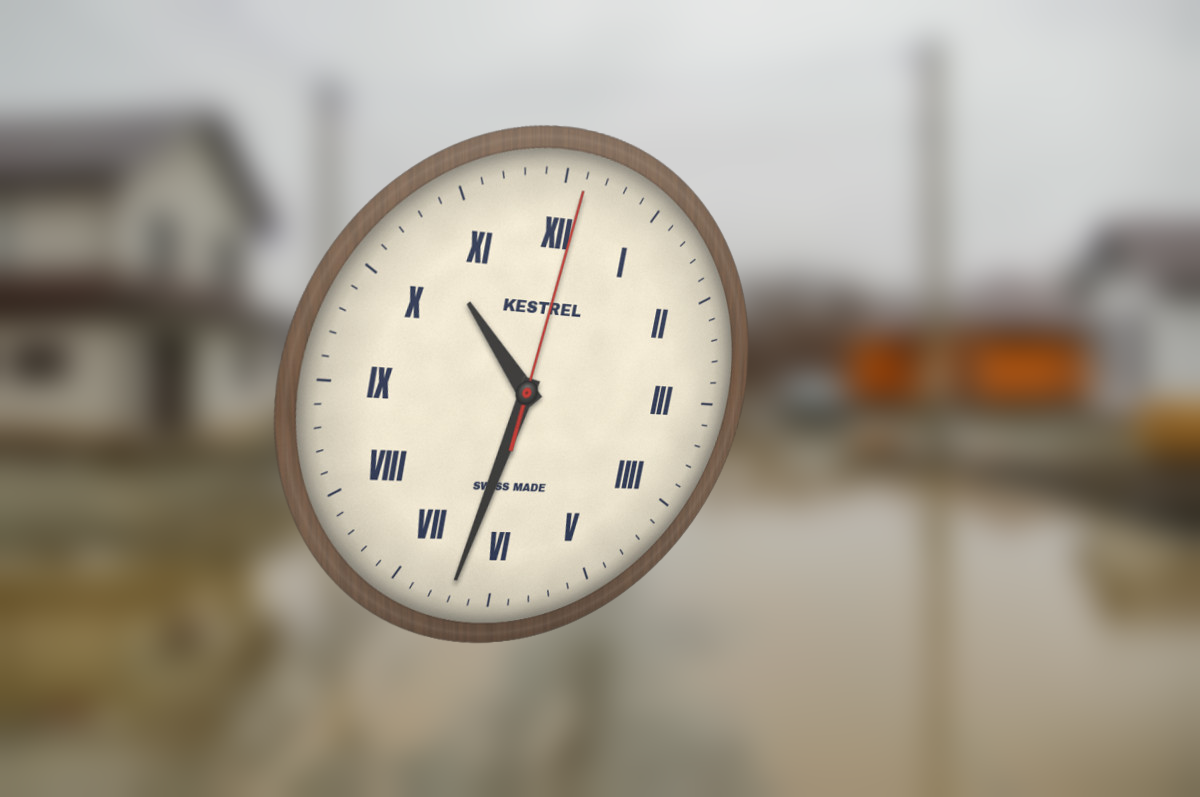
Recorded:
h=10 m=32 s=1
